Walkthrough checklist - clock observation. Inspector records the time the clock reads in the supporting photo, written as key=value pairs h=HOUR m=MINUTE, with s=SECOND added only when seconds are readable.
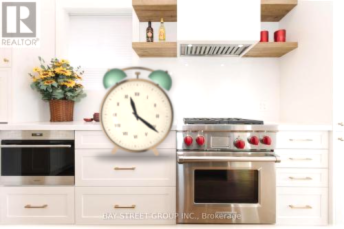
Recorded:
h=11 m=21
